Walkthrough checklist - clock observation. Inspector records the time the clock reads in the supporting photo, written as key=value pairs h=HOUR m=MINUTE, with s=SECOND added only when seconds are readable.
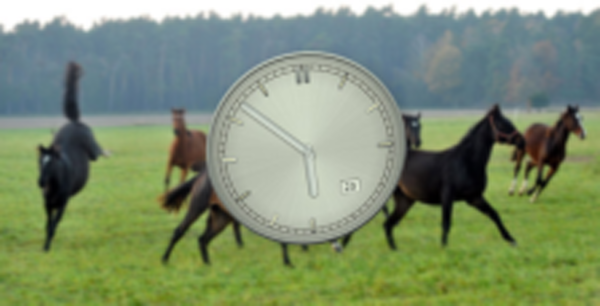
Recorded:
h=5 m=52
